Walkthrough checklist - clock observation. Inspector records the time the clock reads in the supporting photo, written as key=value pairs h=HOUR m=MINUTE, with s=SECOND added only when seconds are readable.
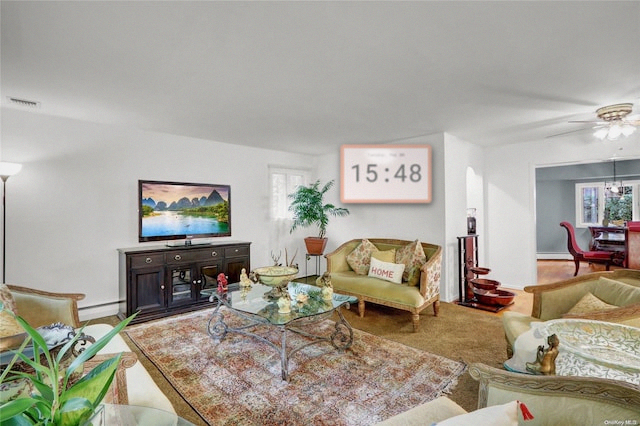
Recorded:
h=15 m=48
